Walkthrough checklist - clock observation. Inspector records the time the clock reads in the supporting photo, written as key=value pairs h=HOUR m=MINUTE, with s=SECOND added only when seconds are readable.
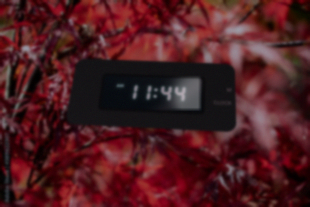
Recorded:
h=11 m=44
